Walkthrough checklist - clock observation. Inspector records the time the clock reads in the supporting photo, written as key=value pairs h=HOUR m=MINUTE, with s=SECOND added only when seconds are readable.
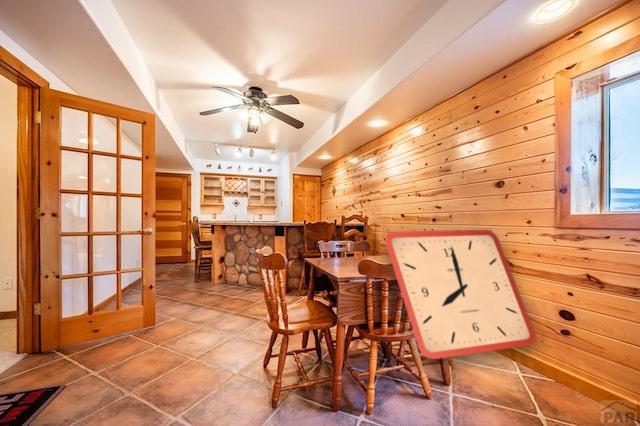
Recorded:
h=8 m=1
